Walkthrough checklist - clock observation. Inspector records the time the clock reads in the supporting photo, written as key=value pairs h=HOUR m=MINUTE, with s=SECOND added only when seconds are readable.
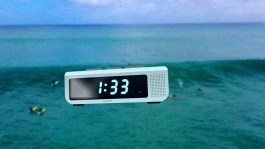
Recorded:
h=1 m=33
